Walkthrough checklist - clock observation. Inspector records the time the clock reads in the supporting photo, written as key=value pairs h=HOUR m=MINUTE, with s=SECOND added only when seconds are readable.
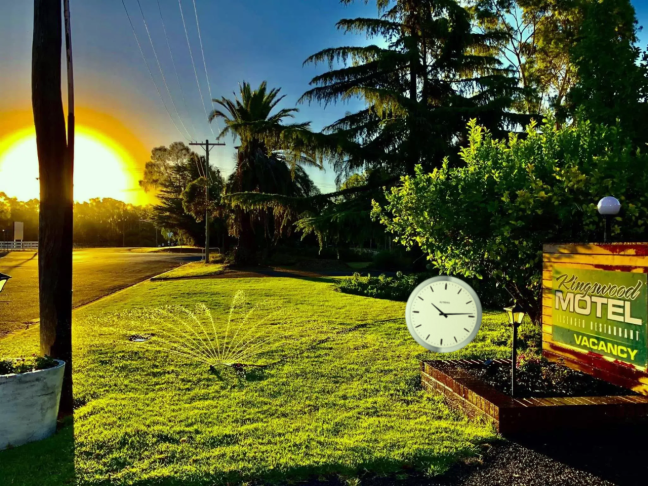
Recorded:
h=10 m=14
